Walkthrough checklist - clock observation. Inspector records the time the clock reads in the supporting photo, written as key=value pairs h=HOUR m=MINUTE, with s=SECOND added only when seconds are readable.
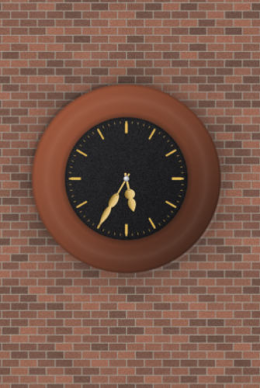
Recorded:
h=5 m=35
